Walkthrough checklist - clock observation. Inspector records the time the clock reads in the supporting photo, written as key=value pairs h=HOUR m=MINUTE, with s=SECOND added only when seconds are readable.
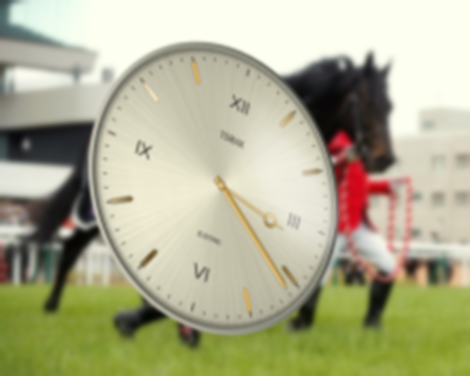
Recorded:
h=3 m=21
